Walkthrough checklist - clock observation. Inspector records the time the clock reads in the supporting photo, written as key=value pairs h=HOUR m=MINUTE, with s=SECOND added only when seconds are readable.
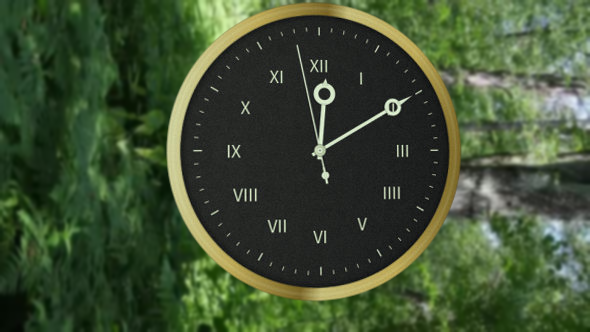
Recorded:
h=12 m=9 s=58
